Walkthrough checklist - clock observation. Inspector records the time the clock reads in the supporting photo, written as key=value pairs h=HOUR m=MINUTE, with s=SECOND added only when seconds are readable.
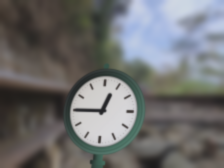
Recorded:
h=12 m=45
